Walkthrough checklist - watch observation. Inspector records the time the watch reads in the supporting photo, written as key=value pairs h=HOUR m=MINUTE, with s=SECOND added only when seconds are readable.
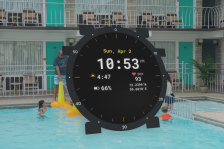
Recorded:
h=10 m=53
